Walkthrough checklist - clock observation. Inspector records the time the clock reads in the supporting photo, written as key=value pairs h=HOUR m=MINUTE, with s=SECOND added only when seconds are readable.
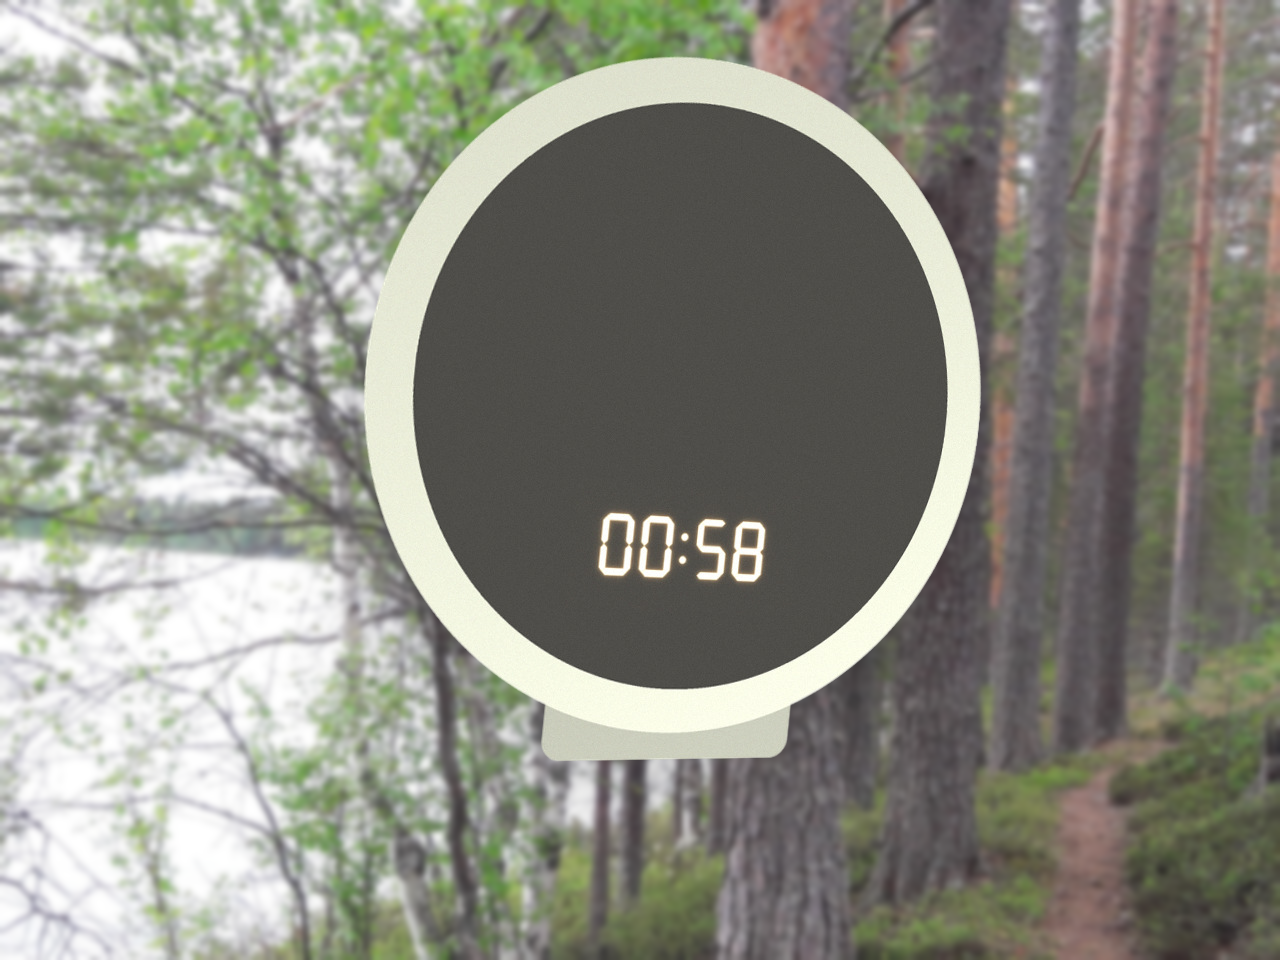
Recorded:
h=0 m=58
